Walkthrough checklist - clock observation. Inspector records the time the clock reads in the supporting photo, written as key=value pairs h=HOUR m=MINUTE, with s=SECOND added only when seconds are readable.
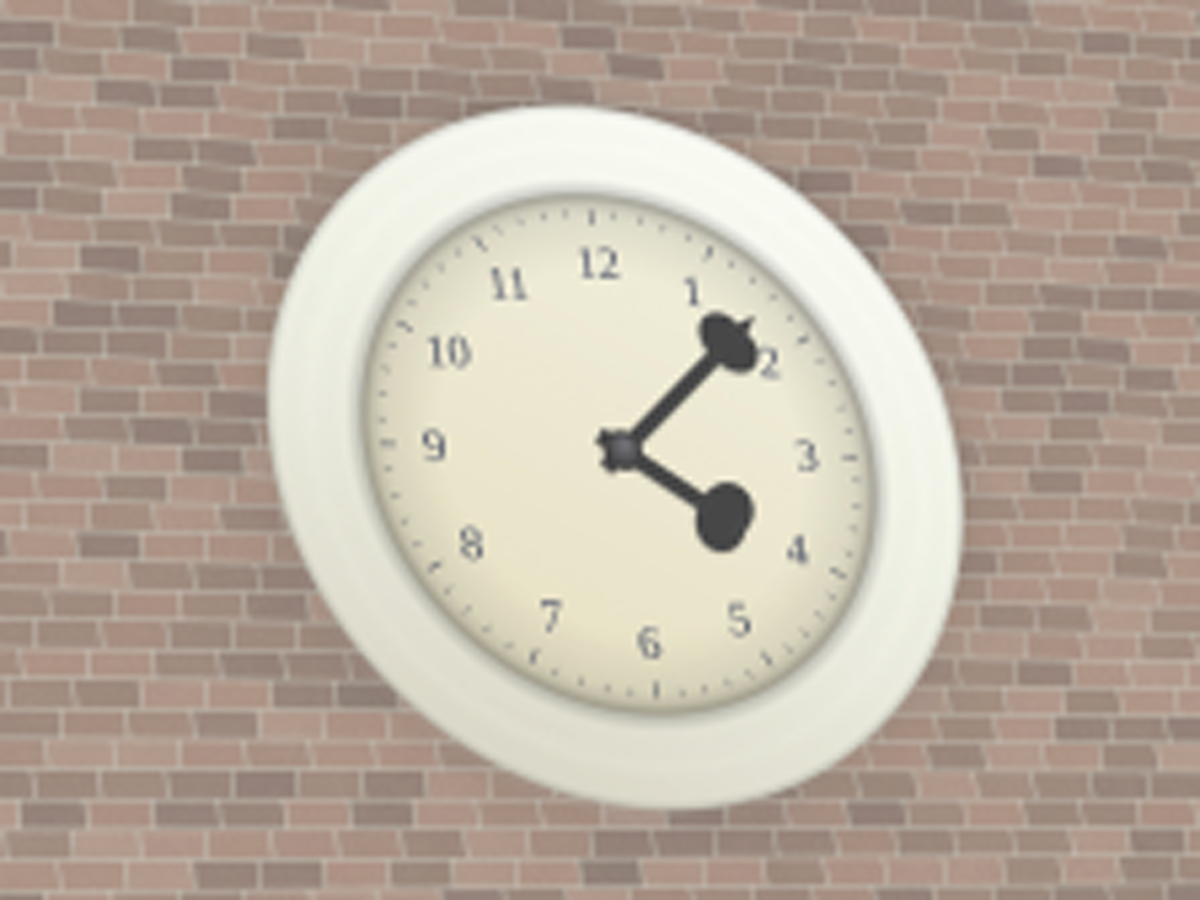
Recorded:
h=4 m=8
